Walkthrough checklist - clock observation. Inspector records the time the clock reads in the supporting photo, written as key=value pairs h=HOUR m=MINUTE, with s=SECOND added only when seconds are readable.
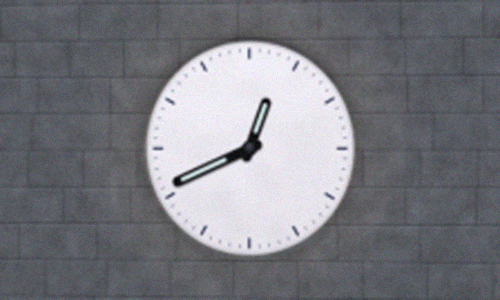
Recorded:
h=12 m=41
